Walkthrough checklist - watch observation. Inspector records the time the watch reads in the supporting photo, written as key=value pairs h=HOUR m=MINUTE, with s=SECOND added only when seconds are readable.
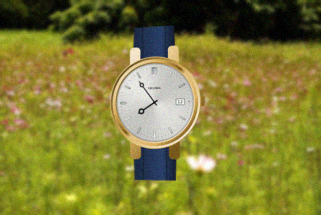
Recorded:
h=7 m=54
